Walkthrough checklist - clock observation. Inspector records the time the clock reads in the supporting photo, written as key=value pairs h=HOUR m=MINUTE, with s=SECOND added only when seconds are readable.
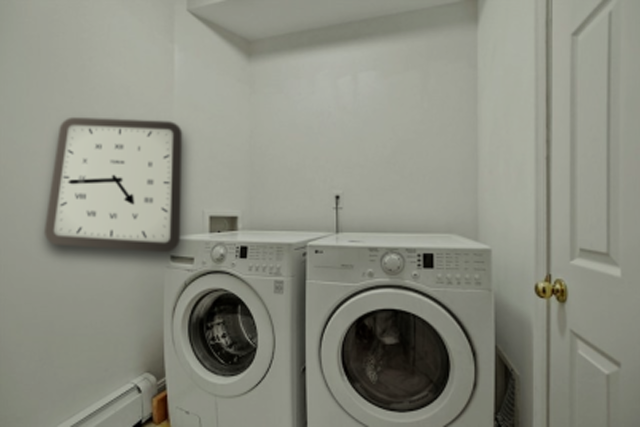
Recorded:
h=4 m=44
